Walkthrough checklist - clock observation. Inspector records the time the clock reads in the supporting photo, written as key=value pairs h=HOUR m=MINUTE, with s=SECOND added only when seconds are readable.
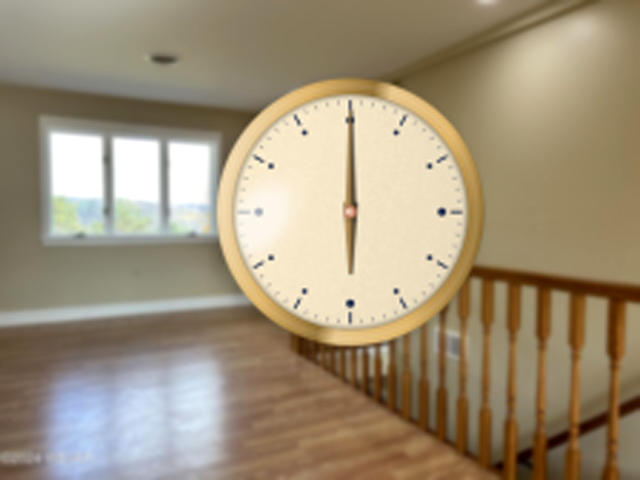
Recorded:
h=6 m=0
